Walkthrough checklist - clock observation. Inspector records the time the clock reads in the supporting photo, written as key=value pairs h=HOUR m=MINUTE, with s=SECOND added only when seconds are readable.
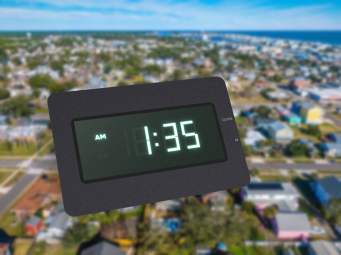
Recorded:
h=1 m=35
